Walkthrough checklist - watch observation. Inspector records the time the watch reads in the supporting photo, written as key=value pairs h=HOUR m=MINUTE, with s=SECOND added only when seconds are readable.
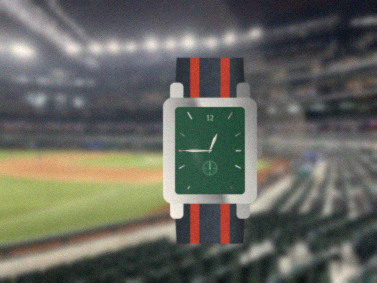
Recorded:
h=12 m=45
